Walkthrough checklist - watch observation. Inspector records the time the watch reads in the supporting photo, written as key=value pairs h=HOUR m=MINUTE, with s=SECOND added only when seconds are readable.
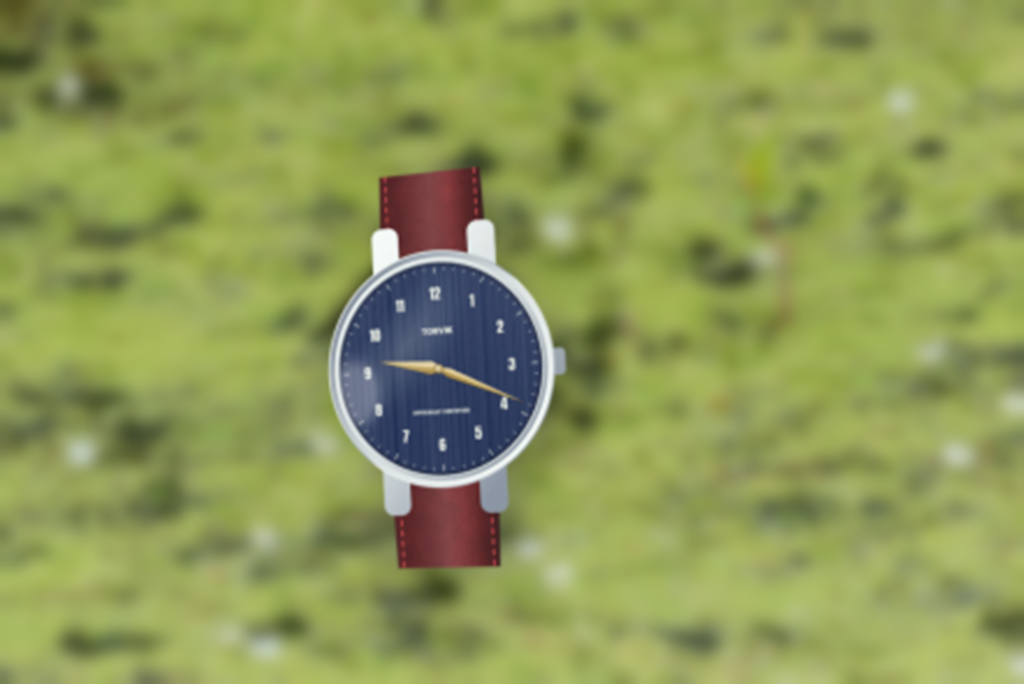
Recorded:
h=9 m=19
